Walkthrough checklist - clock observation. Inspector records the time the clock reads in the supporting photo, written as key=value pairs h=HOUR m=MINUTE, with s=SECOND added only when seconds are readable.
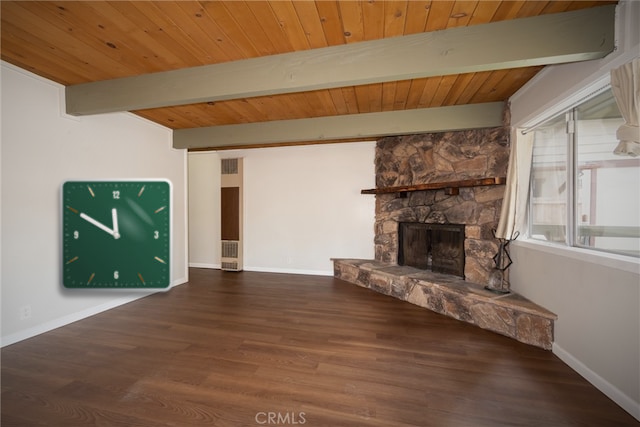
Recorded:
h=11 m=50
